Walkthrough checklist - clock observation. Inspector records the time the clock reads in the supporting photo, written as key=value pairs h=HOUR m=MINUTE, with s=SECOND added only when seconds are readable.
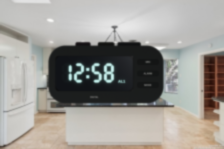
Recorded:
h=12 m=58
